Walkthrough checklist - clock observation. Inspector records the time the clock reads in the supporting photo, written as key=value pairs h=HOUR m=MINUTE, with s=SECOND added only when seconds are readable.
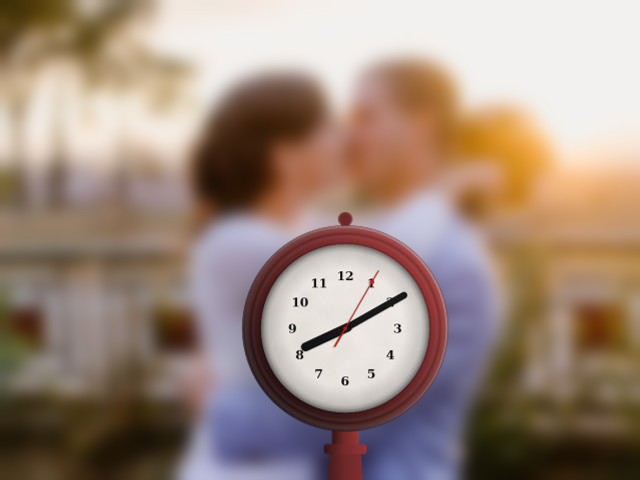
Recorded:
h=8 m=10 s=5
